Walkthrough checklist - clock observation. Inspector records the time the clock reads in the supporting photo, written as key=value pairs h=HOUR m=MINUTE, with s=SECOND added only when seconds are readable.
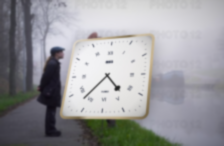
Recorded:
h=4 m=37
